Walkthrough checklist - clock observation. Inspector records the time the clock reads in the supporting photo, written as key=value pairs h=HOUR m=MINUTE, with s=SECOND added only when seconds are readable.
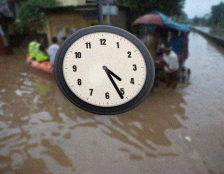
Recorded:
h=4 m=26
